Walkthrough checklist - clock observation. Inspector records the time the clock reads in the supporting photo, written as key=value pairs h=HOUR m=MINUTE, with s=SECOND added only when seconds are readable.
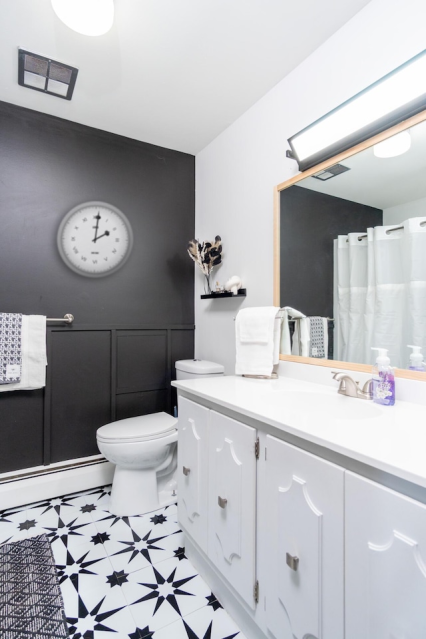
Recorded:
h=2 m=1
